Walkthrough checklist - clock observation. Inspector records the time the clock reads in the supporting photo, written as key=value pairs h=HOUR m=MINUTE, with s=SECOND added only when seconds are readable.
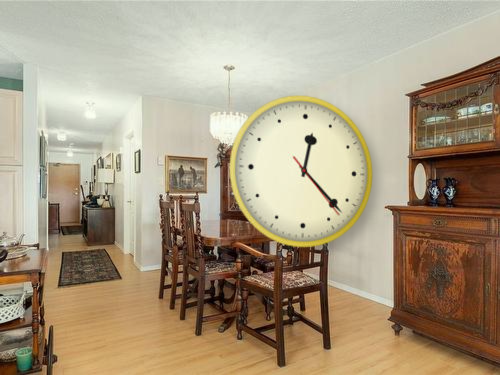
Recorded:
h=12 m=22 s=23
